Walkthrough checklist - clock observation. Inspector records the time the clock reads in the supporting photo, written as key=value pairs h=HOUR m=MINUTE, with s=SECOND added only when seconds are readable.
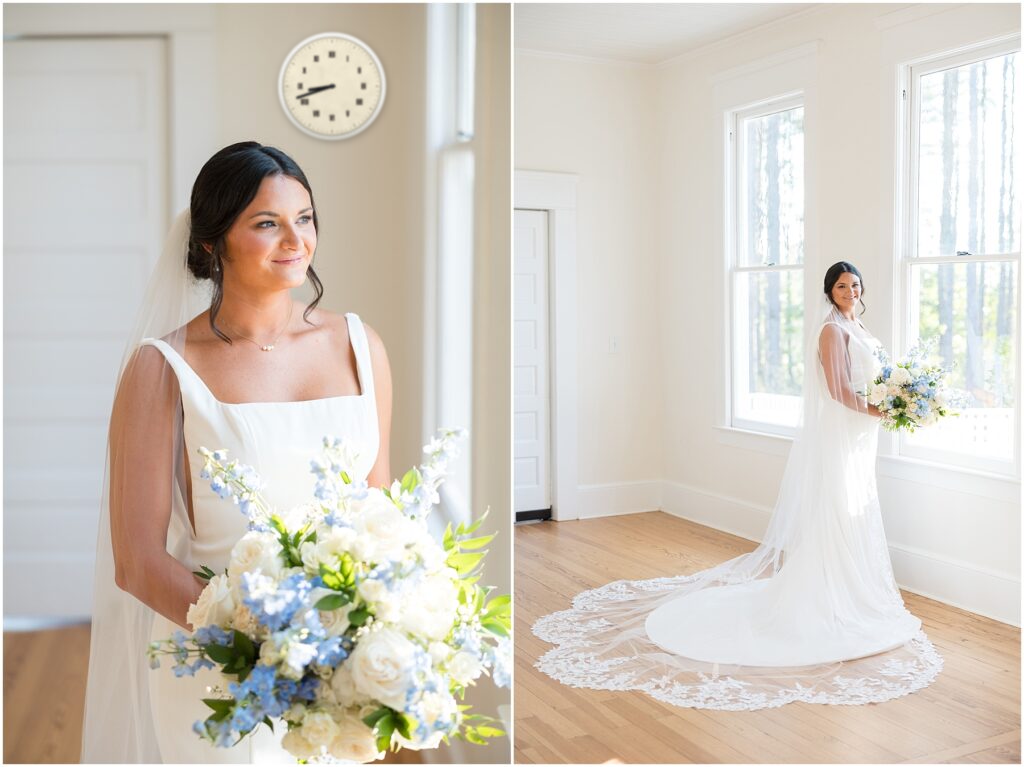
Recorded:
h=8 m=42
